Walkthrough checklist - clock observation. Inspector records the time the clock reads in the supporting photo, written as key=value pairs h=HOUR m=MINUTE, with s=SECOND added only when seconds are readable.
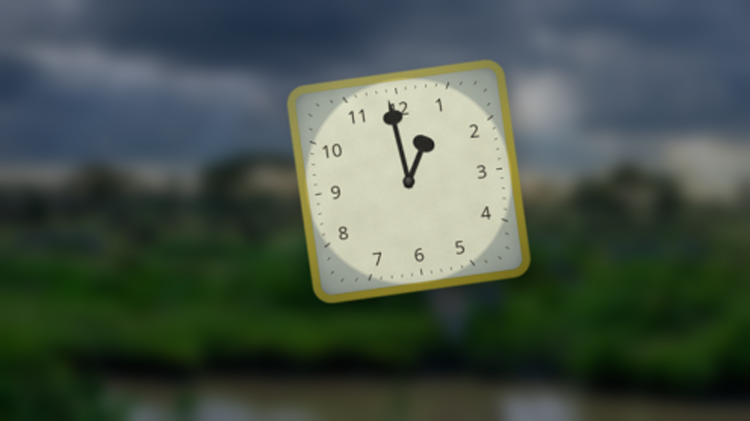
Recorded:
h=12 m=59
